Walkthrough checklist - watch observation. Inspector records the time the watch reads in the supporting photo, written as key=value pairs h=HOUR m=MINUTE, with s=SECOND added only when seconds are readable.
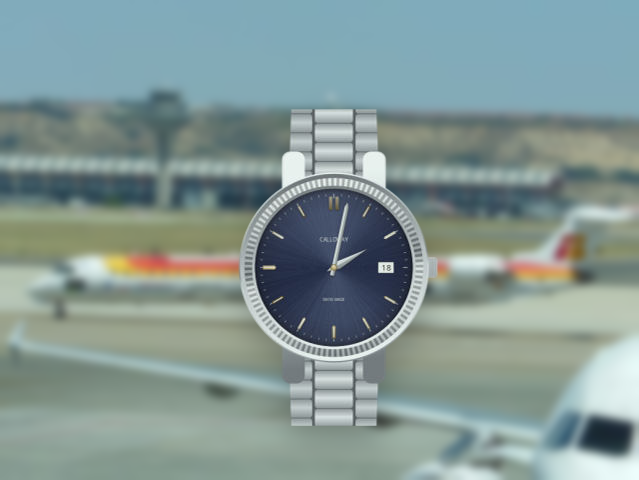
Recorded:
h=2 m=2
